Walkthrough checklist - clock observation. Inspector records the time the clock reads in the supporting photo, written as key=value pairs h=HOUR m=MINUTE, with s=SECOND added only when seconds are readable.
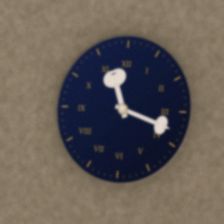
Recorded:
h=11 m=18
